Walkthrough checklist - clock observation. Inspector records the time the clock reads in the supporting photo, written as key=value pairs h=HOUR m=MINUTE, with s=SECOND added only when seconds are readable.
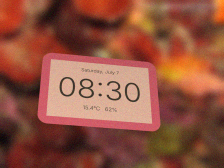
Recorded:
h=8 m=30
